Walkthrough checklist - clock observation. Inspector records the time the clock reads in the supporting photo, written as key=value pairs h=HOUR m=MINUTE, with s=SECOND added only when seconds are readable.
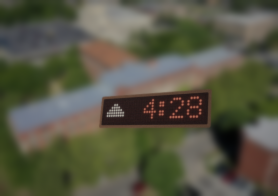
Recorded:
h=4 m=28
